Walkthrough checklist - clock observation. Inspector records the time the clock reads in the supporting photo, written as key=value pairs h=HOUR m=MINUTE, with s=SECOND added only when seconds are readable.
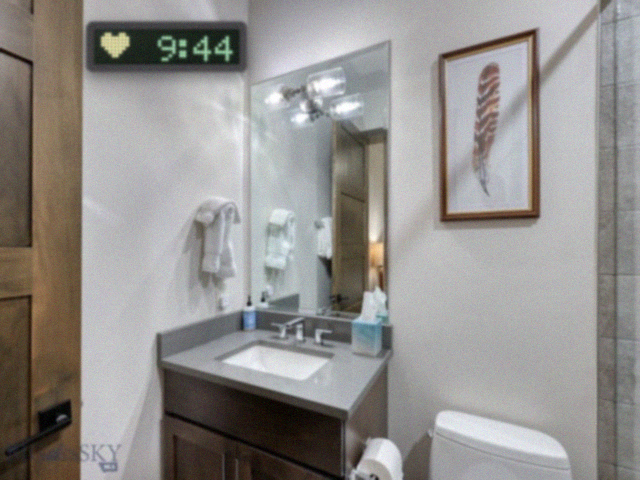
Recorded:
h=9 m=44
